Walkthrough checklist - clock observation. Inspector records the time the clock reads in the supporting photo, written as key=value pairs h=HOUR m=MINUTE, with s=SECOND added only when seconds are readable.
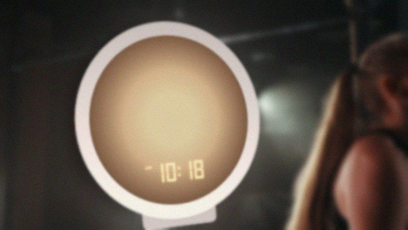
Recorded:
h=10 m=18
